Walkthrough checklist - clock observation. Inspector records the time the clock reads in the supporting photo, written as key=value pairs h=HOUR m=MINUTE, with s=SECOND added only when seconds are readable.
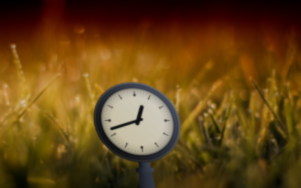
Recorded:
h=12 m=42
